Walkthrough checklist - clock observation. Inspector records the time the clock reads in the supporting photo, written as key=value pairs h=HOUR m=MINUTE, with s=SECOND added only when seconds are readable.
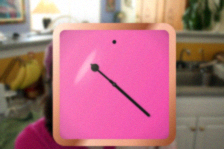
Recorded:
h=10 m=22
